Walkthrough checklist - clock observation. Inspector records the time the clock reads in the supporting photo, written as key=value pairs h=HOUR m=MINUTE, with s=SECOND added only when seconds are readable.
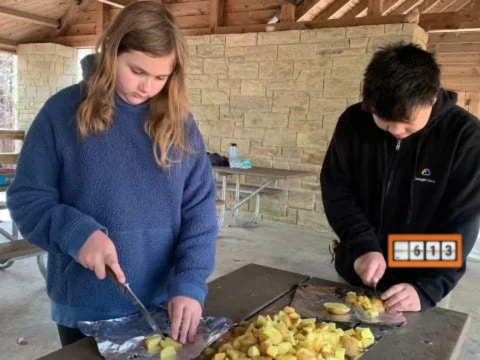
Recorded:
h=6 m=13
